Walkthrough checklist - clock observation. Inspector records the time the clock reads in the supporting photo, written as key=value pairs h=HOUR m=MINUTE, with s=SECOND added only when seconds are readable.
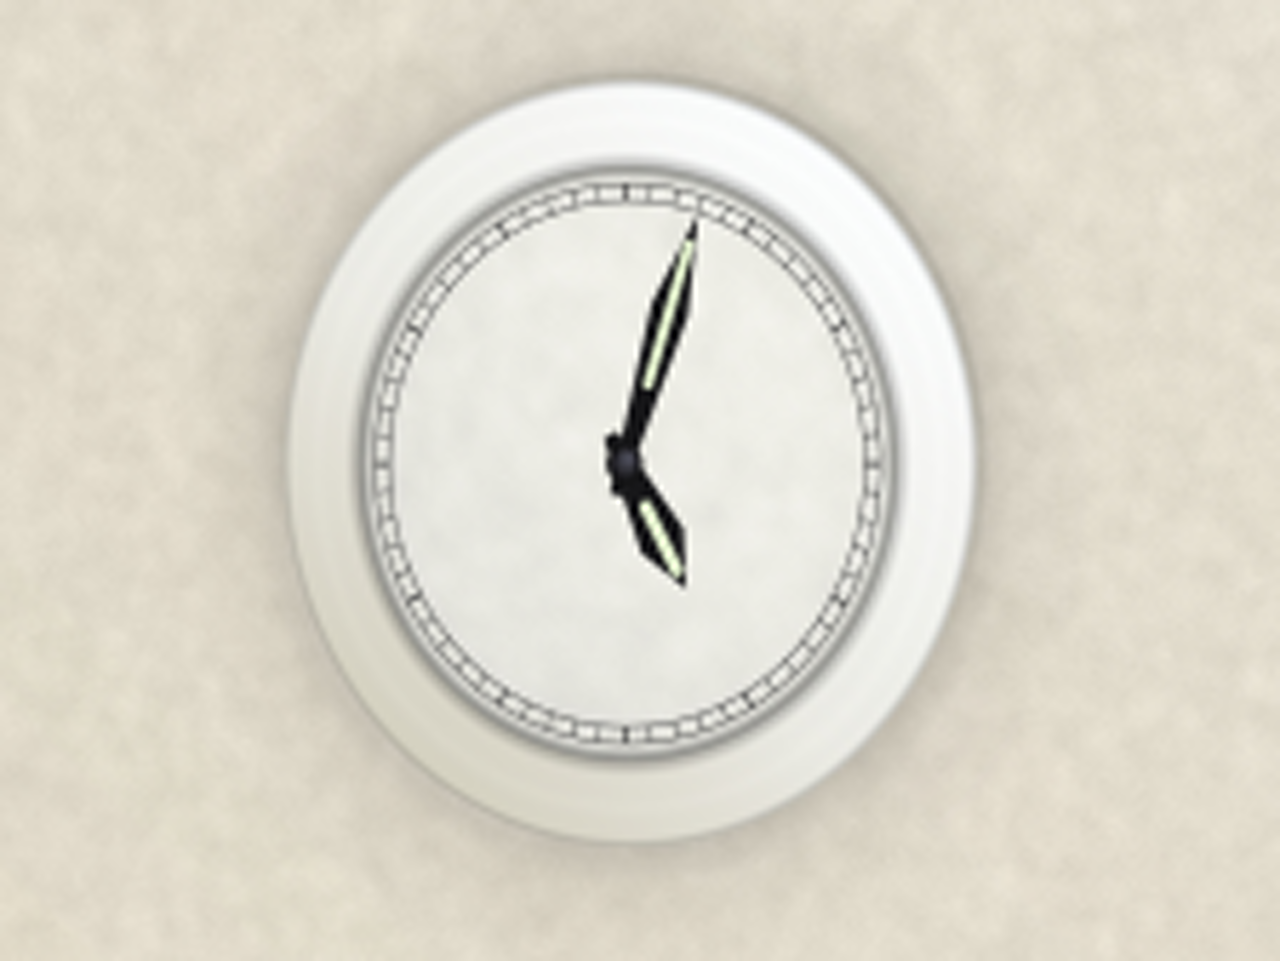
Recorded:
h=5 m=3
